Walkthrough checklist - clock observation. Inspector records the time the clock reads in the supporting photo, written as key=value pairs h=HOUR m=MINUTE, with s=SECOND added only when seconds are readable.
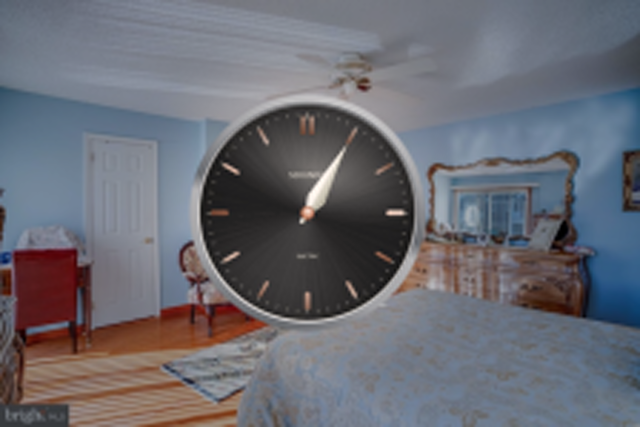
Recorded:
h=1 m=5
